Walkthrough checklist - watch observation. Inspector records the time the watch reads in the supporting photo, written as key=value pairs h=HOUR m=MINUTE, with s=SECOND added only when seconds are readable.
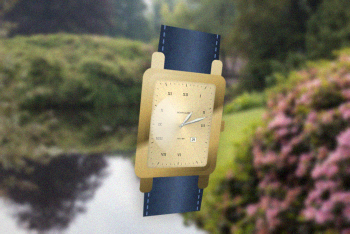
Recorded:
h=1 m=12
